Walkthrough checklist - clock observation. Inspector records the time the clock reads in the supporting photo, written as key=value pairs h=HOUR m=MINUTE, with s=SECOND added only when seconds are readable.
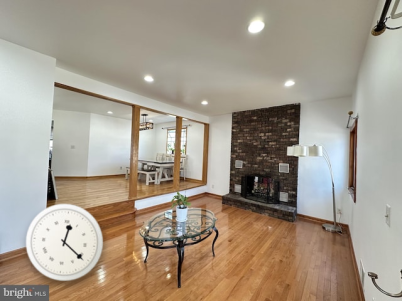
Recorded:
h=12 m=21
